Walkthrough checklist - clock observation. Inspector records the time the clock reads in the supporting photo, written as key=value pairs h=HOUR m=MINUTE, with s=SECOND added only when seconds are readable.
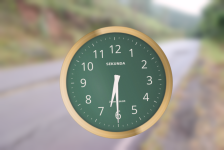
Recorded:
h=6 m=30
